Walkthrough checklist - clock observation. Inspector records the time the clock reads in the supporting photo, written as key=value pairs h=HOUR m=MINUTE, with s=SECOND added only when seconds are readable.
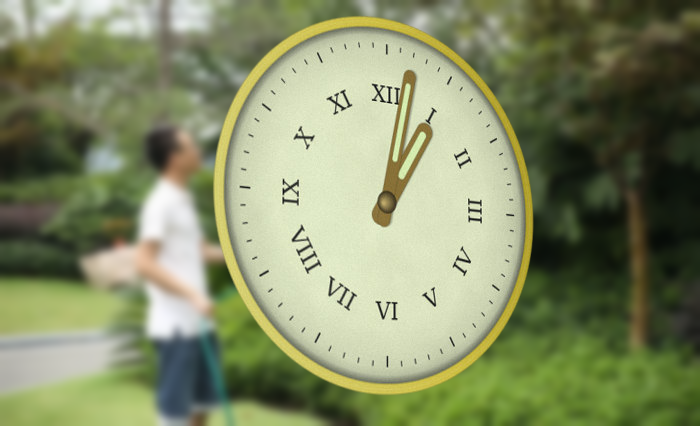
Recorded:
h=1 m=2
